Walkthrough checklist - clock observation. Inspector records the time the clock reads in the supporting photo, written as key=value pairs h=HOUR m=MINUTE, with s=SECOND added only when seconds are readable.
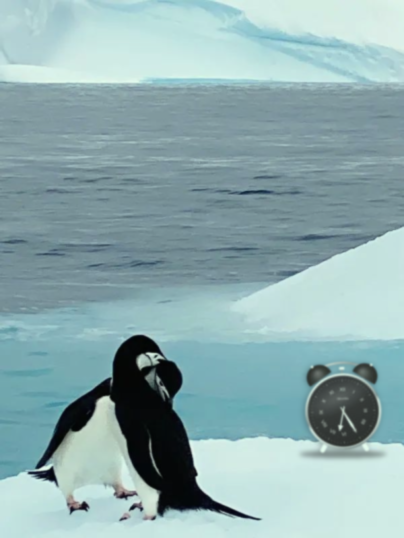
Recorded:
h=6 m=25
